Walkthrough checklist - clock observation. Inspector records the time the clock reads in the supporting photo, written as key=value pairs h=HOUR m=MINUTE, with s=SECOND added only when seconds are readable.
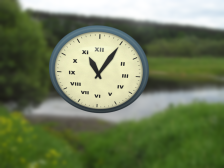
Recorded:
h=11 m=5
